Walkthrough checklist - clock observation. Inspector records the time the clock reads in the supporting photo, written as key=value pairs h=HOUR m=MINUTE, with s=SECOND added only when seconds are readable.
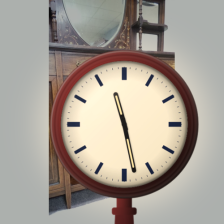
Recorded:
h=11 m=28
